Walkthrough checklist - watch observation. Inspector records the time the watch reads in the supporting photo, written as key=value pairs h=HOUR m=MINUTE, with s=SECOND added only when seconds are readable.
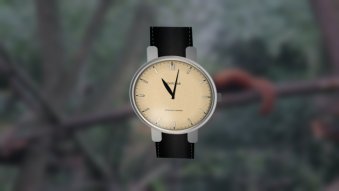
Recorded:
h=11 m=2
